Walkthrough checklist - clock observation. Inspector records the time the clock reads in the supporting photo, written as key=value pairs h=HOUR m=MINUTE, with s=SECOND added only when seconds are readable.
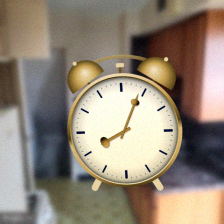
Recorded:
h=8 m=4
